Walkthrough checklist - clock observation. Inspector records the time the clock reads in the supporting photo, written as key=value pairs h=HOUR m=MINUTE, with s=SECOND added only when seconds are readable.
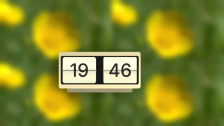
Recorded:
h=19 m=46
